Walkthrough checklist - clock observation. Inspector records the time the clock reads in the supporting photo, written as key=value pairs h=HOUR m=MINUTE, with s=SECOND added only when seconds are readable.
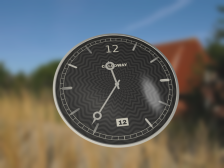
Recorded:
h=11 m=36
